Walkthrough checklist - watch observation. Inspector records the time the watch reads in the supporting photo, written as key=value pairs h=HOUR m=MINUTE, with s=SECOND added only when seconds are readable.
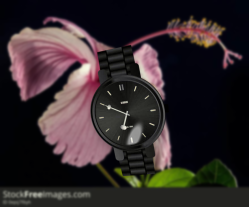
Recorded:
h=6 m=50
